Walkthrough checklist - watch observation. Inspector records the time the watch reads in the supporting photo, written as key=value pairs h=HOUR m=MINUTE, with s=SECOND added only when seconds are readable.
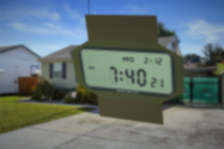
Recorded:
h=7 m=40
